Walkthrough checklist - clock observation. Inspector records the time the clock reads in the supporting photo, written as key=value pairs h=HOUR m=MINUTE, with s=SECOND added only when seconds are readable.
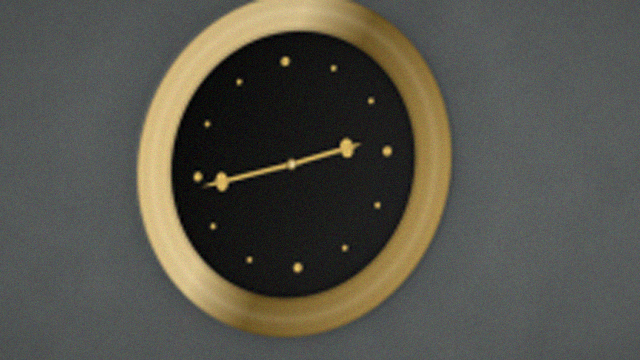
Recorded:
h=2 m=44
